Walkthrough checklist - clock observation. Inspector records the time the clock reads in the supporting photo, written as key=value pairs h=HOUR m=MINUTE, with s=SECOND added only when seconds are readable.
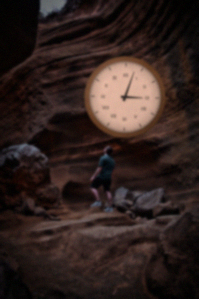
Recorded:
h=3 m=3
